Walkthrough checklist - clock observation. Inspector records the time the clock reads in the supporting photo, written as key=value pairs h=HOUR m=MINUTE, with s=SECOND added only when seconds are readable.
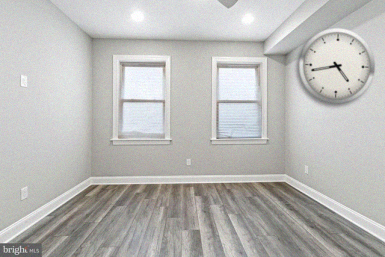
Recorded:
h=4 m=43
